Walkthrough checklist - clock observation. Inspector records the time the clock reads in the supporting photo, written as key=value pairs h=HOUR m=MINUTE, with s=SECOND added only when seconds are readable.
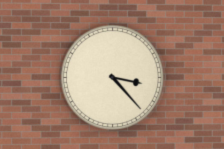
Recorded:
h=3 m=23
